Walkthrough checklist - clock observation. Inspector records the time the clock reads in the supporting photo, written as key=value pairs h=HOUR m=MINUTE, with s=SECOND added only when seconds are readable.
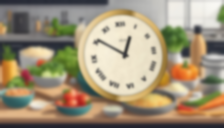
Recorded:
h=12 m=51
